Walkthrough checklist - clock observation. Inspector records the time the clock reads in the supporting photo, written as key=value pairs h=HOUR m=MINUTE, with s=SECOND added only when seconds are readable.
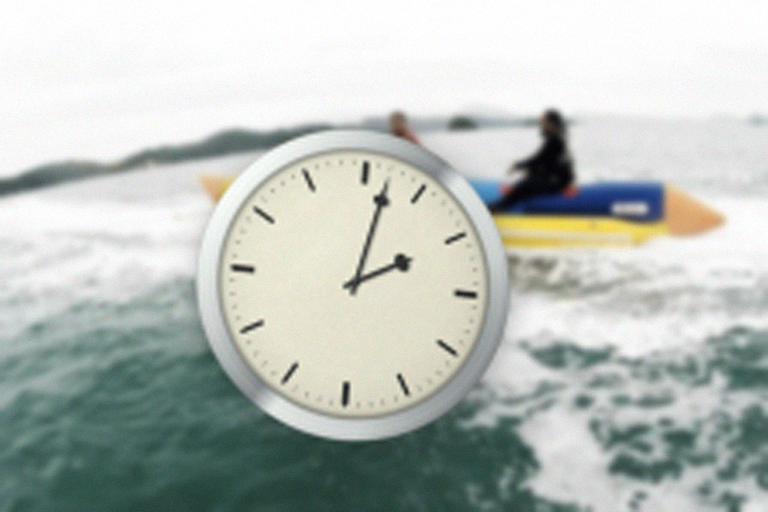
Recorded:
h=2 m=2
